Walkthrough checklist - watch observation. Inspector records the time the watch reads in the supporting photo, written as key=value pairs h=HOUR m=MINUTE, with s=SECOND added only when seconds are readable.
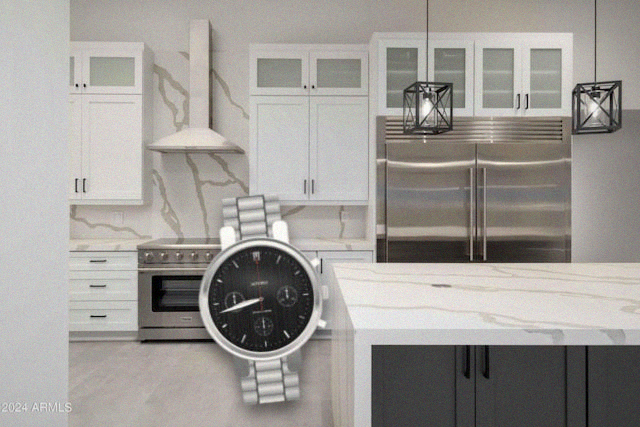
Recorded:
h=8 m=43
